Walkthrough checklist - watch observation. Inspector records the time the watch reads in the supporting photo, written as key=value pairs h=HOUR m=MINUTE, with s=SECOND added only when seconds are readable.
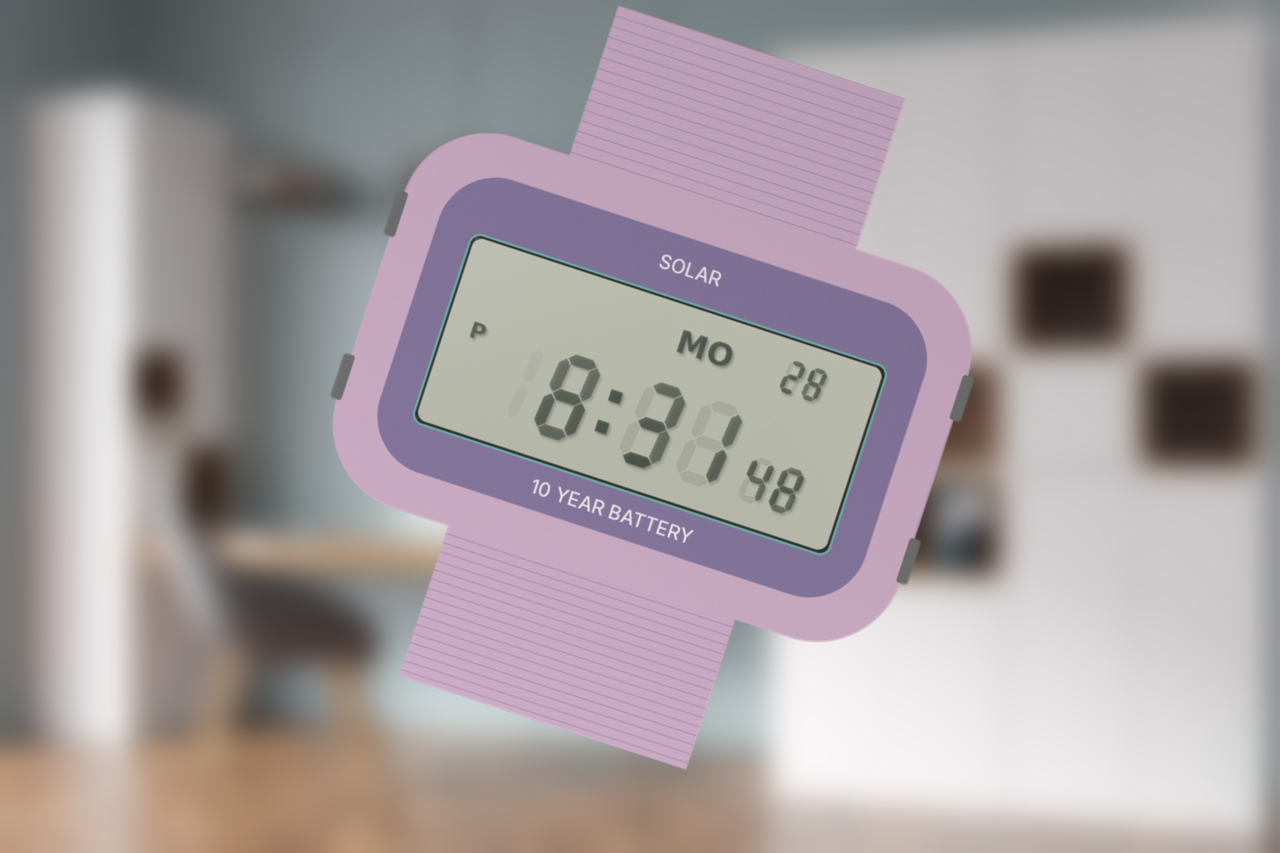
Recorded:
h=8 m=31 s=48
